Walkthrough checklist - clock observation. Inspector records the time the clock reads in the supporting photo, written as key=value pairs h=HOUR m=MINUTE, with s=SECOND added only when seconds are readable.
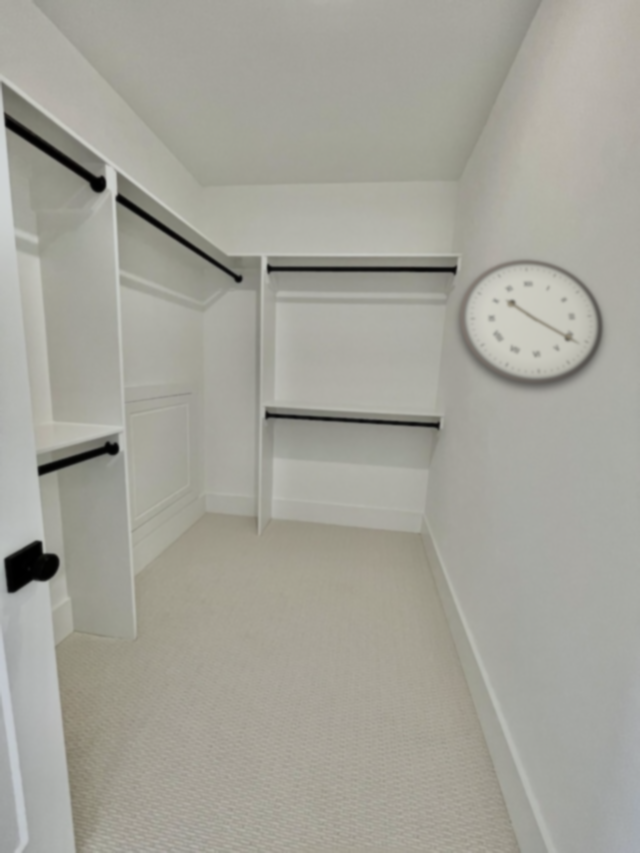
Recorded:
h=10 m=21
